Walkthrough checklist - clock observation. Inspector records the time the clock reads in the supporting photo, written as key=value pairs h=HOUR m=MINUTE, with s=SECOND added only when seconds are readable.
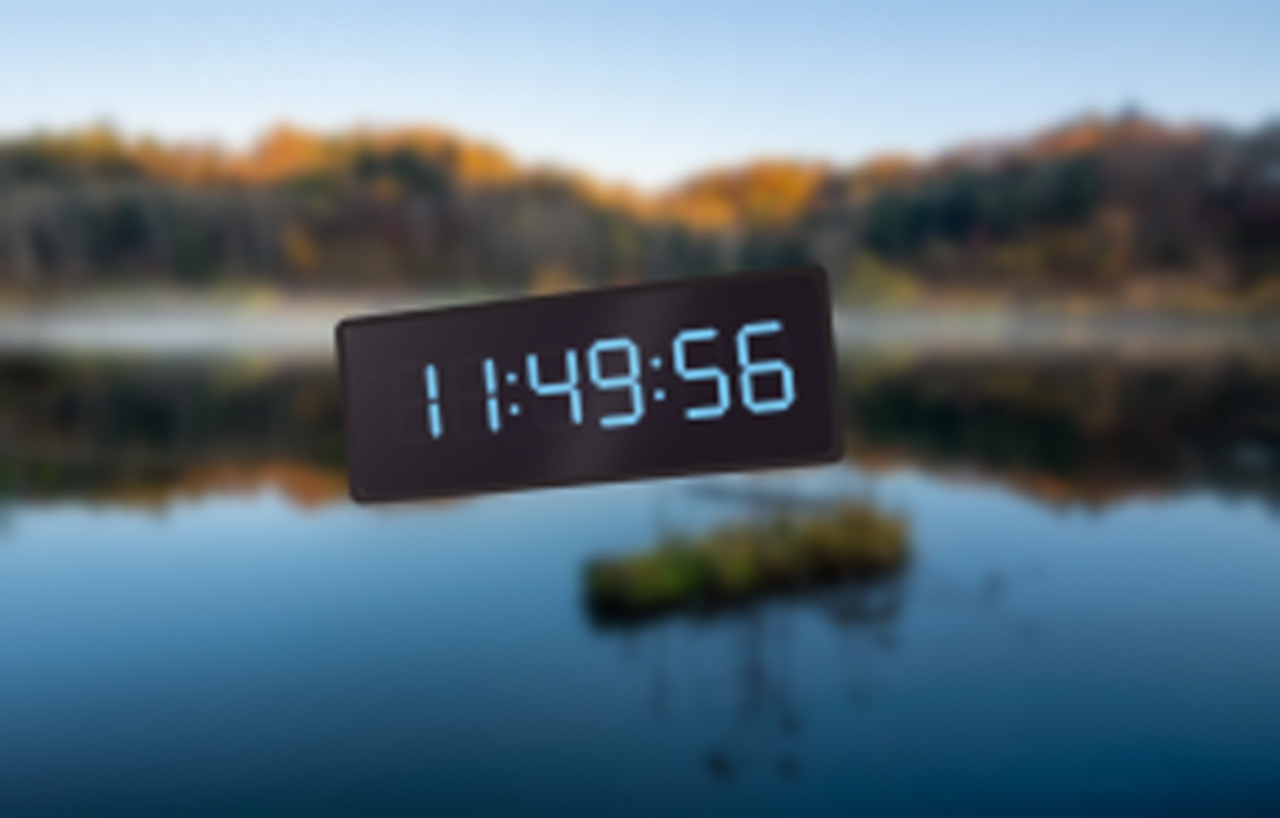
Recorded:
h=11 m=49 s=56
